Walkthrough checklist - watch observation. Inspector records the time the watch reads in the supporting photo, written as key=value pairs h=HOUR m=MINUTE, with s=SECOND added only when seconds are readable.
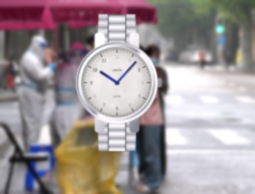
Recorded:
h=10 m=7
